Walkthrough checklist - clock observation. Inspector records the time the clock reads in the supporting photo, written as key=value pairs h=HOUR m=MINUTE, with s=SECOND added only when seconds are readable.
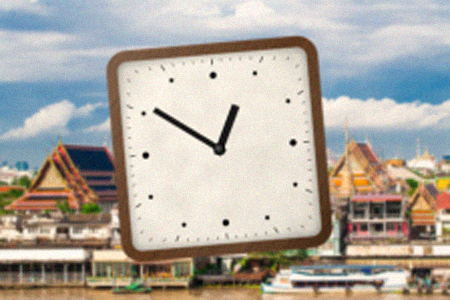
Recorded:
h=12 m=51
